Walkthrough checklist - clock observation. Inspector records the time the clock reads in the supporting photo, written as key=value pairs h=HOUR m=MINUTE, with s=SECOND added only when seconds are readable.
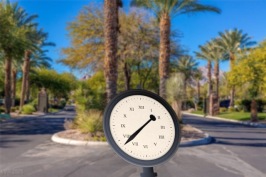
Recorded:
h=1 m=38
